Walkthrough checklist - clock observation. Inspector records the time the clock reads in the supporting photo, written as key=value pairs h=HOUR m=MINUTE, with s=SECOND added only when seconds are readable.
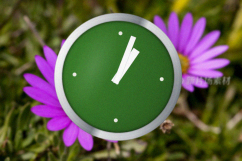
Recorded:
h=1 m=3
